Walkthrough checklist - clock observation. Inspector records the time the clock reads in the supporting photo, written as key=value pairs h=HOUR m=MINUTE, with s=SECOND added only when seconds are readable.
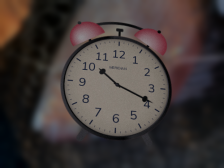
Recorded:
h=10 m=19
